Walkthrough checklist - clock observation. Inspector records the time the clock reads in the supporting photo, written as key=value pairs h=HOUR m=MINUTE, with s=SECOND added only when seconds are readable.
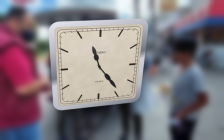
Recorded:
h=11 m=24
